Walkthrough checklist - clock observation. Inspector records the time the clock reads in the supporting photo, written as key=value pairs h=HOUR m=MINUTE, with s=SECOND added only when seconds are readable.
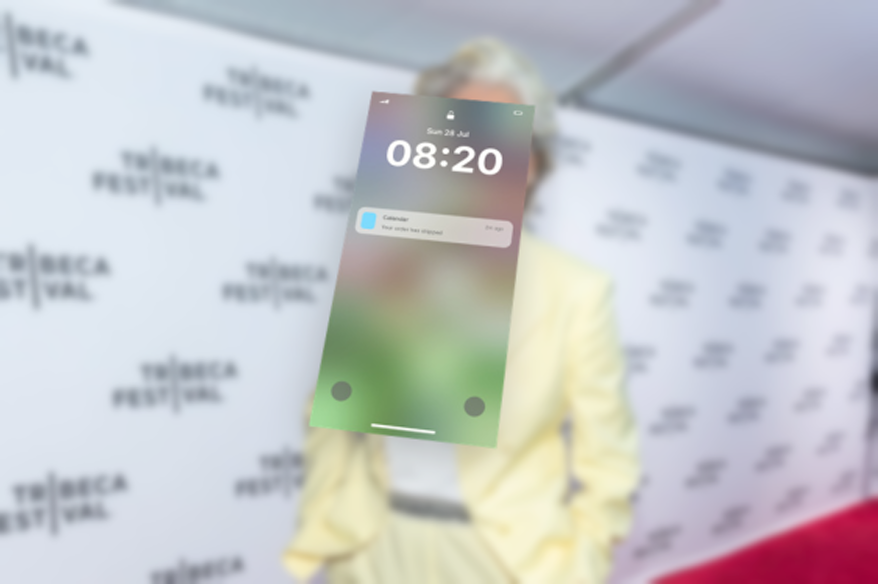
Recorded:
h=8 m=20
